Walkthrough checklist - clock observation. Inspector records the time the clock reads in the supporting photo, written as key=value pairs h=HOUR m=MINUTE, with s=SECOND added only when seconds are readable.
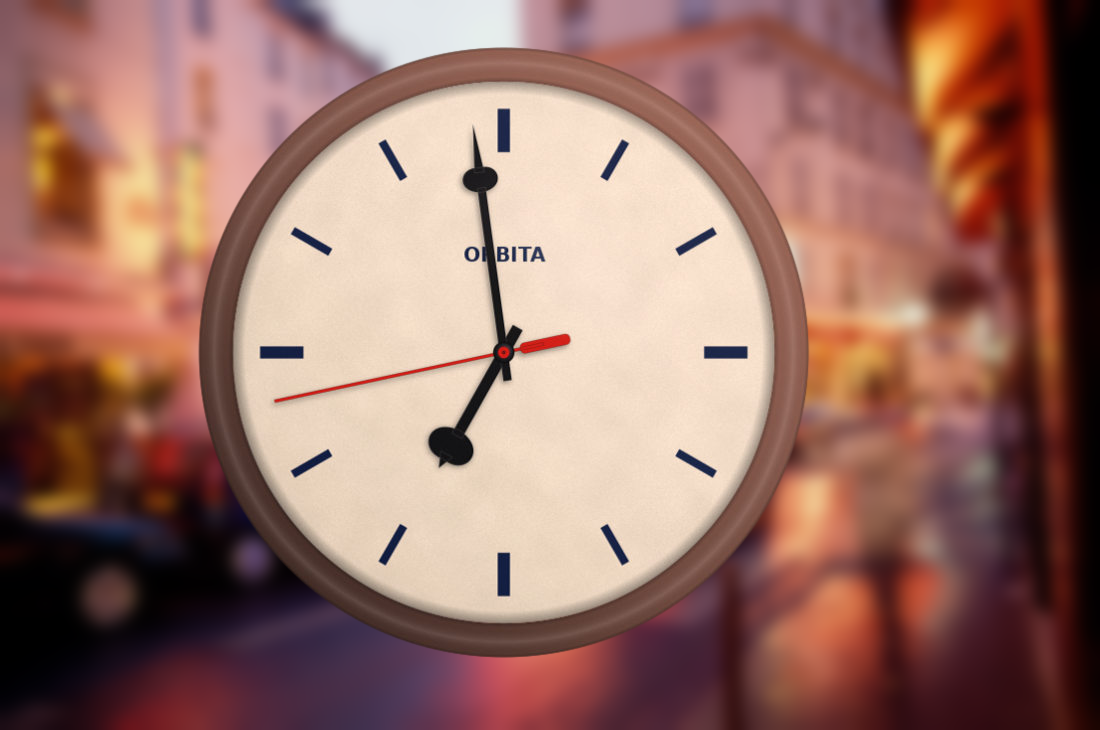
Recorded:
h=6 m=58 s=43
